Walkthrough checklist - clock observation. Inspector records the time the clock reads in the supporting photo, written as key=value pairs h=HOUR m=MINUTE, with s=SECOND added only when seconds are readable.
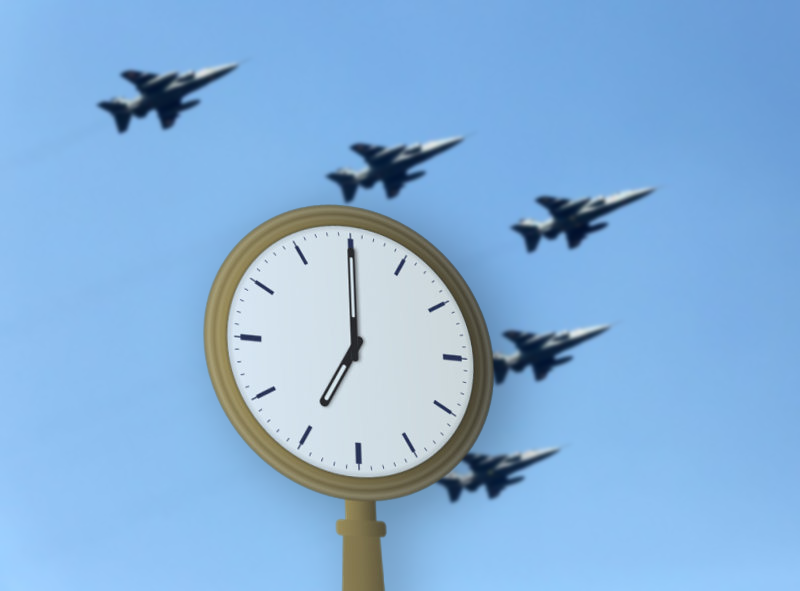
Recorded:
h=7 m=0
